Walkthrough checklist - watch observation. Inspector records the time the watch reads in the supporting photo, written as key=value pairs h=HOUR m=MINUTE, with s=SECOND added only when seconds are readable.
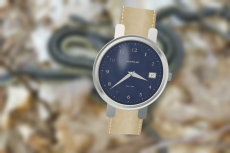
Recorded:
h=3 m=38
